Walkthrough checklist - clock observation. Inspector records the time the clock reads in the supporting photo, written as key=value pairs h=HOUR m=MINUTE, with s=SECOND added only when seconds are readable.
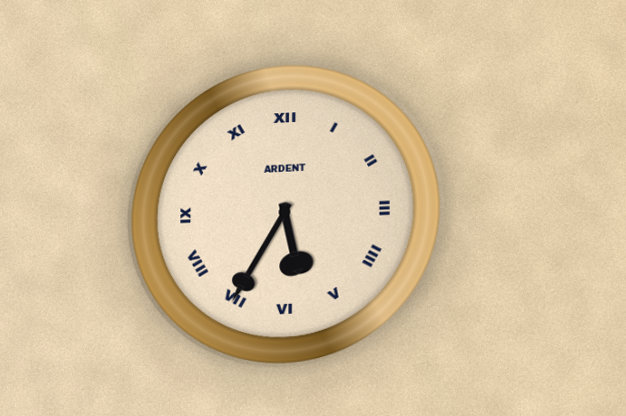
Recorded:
h=5 m=35
